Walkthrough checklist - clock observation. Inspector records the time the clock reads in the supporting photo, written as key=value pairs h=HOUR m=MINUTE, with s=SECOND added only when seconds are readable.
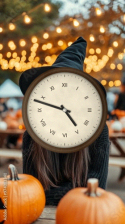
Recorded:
h=4 m=48
